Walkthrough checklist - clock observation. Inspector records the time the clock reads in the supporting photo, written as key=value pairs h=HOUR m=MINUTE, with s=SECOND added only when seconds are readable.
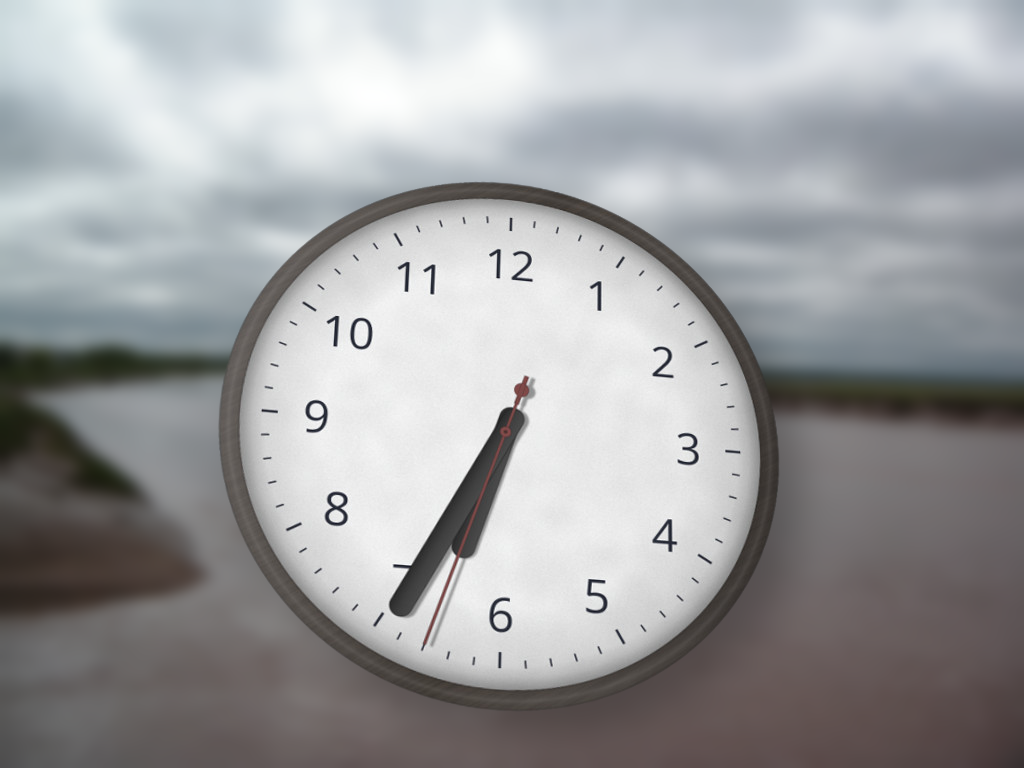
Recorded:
h=6 m=34 s=33
